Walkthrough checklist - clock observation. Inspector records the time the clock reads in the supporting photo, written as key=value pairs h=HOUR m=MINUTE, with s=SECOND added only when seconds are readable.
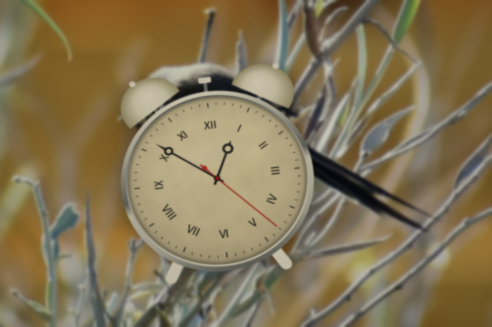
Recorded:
h=12 m=51 s=23
